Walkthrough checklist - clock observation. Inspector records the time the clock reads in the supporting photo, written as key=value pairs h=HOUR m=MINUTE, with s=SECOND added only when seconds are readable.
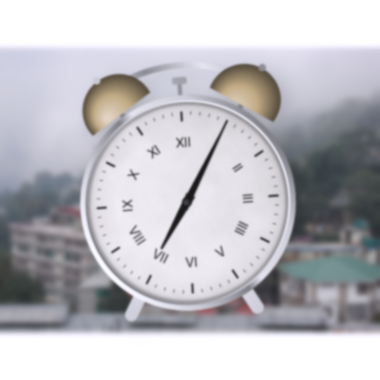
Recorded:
h=7 m=5
